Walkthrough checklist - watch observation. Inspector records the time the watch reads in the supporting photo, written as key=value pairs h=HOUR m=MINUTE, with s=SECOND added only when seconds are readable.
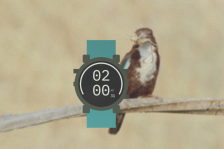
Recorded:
h=2 m=0
